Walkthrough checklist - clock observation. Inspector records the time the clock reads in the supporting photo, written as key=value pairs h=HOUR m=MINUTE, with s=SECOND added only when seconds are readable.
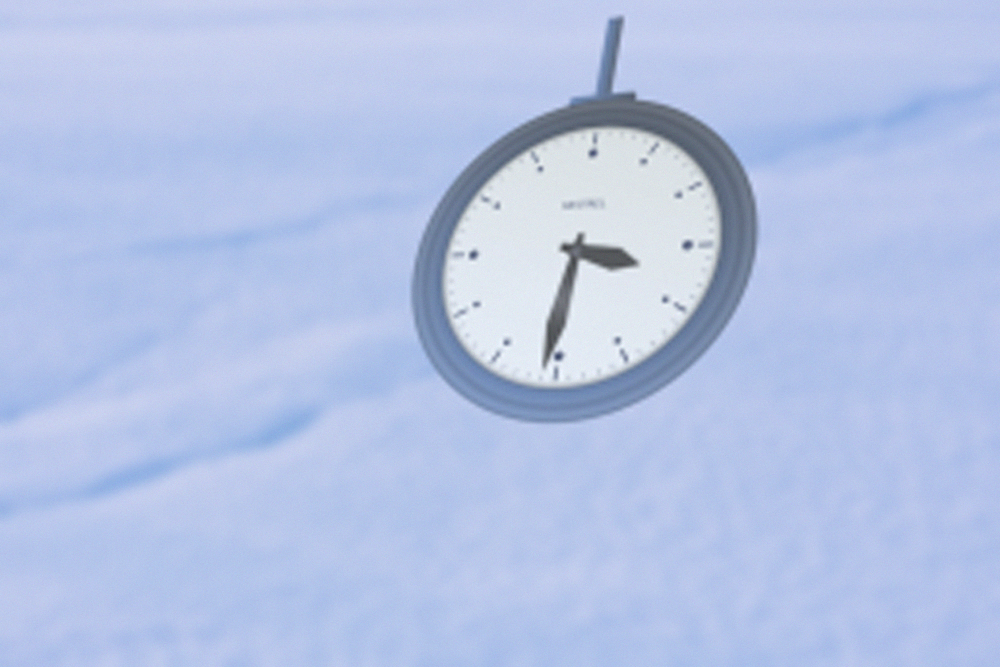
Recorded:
h=3 m=31
